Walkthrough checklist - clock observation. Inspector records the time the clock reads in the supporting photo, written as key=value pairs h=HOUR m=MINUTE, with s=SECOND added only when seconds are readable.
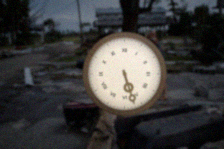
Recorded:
h=5 m=27
